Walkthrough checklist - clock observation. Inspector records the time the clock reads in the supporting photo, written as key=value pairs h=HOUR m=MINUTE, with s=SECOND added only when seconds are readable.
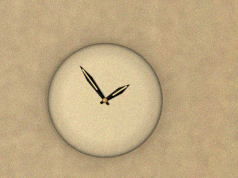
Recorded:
h=1 m=54
